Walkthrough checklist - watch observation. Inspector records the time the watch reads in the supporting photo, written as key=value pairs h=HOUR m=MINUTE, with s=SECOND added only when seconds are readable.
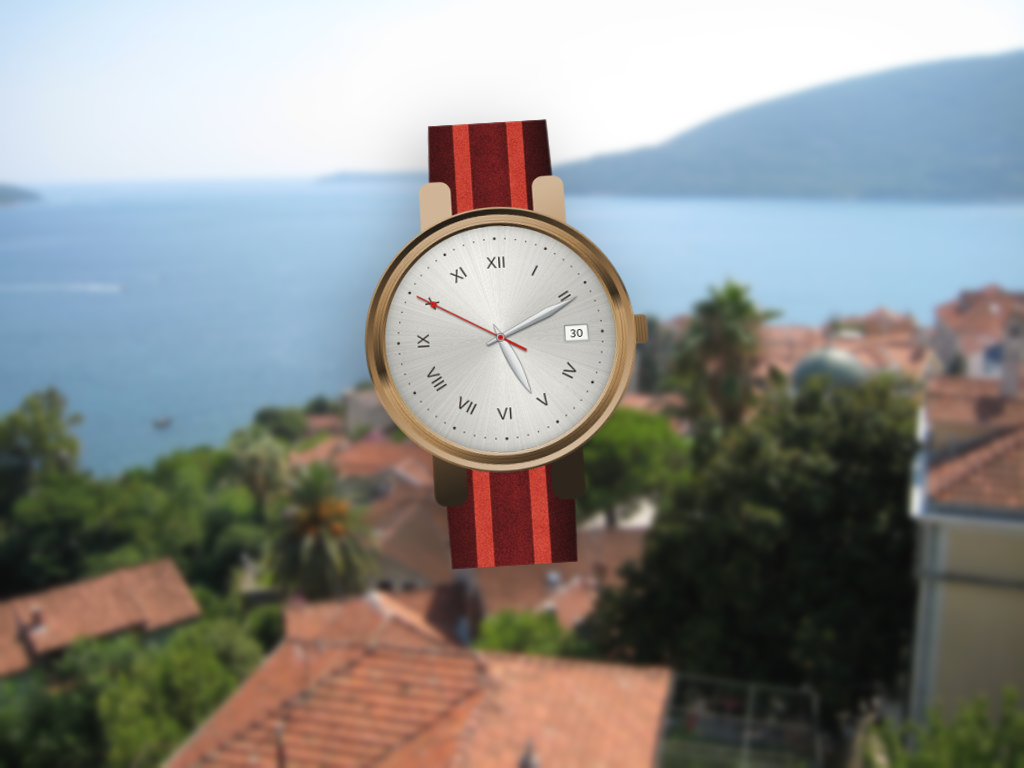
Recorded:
h=5 m=10 s=50
